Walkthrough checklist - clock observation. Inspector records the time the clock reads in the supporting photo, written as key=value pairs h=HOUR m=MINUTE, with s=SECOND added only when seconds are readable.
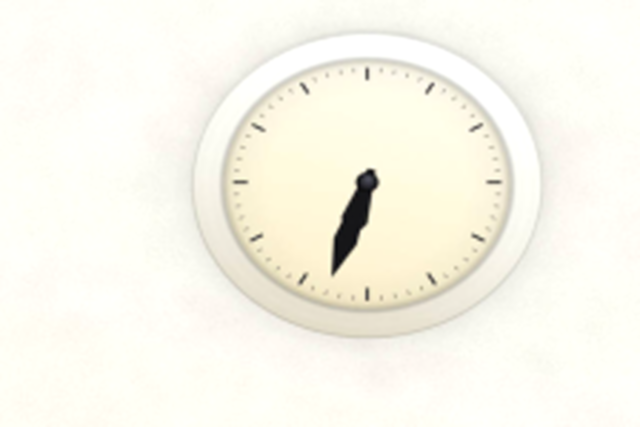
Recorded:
h=6 m=33
